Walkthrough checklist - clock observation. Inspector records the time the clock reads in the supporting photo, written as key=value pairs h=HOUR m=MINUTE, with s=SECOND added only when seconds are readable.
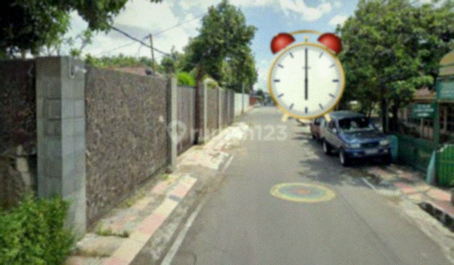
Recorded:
h=6 m=0
